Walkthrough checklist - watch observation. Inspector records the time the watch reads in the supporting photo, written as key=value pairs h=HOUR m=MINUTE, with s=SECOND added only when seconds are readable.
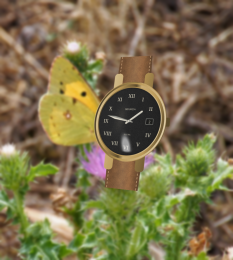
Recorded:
h=1 m=47
